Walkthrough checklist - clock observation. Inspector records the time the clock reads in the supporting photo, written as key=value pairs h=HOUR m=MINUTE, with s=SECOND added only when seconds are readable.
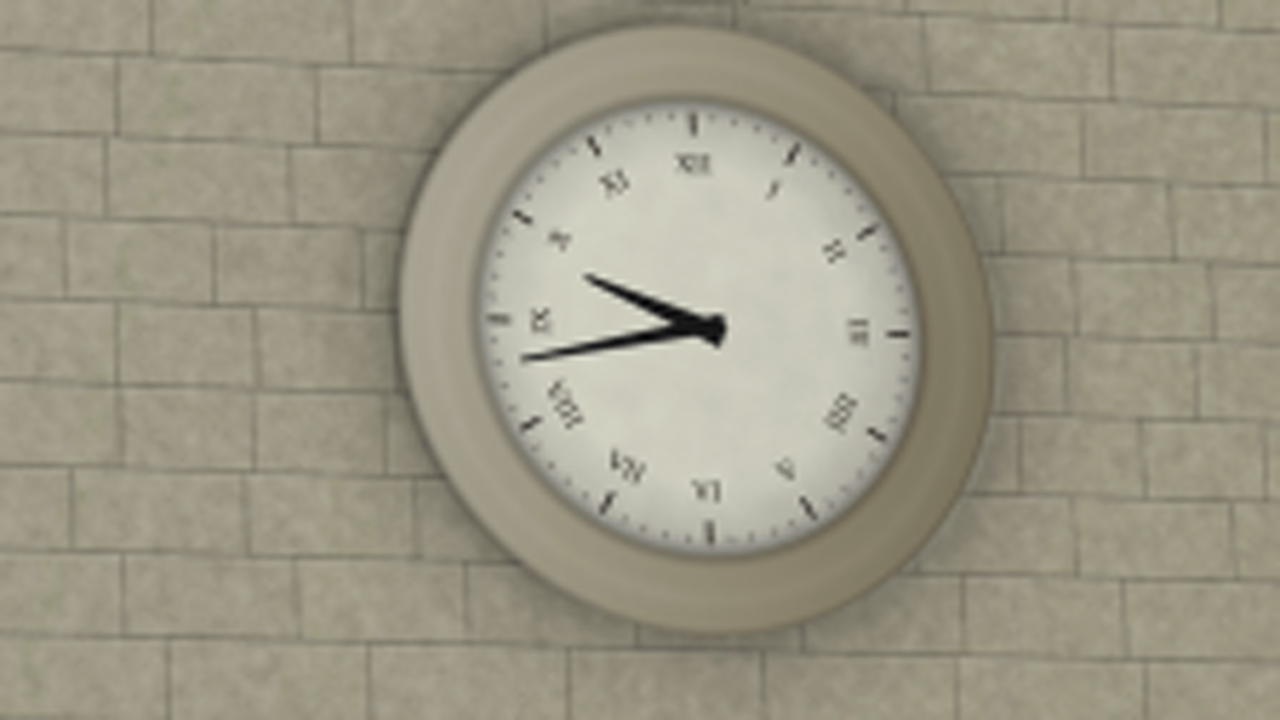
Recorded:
h=9 m=43
